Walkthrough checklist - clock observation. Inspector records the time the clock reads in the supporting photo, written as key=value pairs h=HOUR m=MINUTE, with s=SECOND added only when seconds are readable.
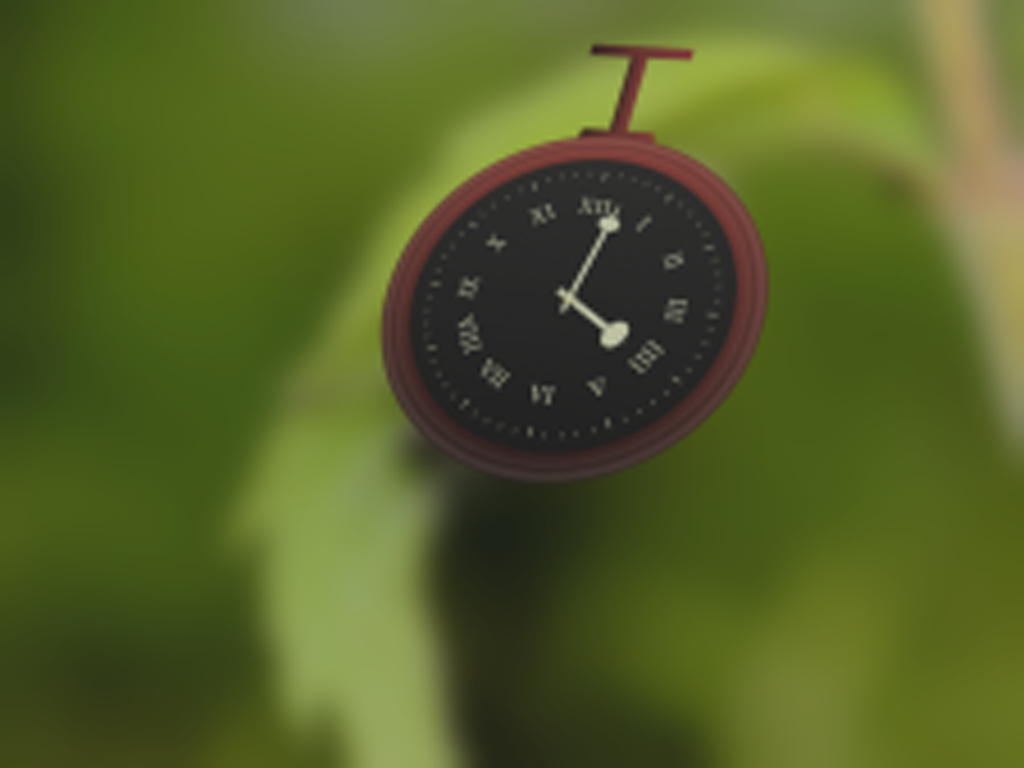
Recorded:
h=4 m=2
